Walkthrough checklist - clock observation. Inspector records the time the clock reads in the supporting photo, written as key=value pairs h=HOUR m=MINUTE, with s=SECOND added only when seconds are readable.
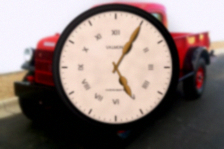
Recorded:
h=5 m=5
